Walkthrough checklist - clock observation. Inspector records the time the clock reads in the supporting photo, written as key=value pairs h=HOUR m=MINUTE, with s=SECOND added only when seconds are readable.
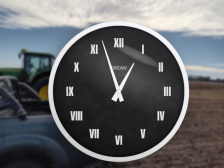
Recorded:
h=12 m=57
